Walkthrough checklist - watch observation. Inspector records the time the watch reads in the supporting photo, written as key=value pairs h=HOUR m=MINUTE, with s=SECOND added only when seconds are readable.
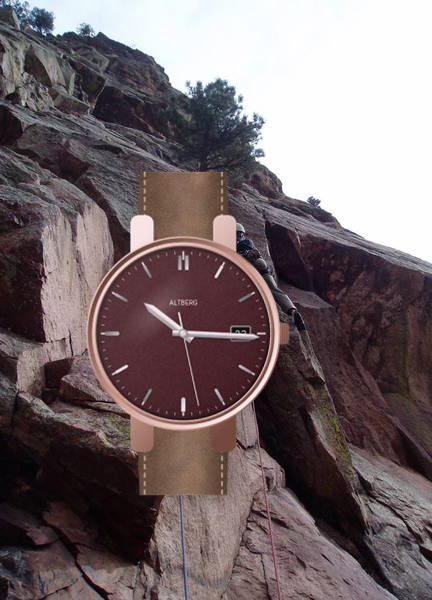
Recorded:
h=10 m=15 s=28
